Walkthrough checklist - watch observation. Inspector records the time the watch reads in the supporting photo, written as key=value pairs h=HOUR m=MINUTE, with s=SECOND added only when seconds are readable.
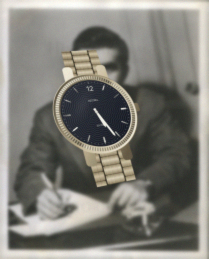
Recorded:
h=5 m=26
